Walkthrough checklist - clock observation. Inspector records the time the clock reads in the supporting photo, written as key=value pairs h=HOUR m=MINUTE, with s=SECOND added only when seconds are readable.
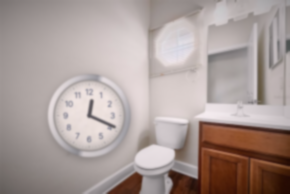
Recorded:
h=12 m=19
